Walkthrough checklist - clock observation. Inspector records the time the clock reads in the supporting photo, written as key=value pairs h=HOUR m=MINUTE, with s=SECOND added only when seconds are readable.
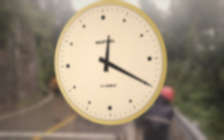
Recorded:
h=12 m=20
